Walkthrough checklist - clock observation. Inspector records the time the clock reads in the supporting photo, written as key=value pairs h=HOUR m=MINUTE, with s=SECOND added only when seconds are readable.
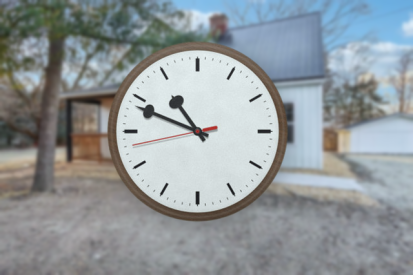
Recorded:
h=10 m=48 s=43
